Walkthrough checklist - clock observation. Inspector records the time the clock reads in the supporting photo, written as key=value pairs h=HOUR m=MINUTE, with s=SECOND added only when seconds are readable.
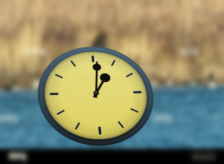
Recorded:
h=1 m=1
